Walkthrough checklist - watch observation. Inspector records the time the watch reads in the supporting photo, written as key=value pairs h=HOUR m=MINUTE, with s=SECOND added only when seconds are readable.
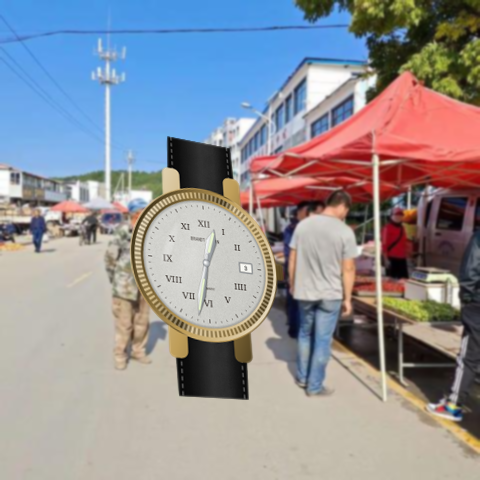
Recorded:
h=12 m=32
